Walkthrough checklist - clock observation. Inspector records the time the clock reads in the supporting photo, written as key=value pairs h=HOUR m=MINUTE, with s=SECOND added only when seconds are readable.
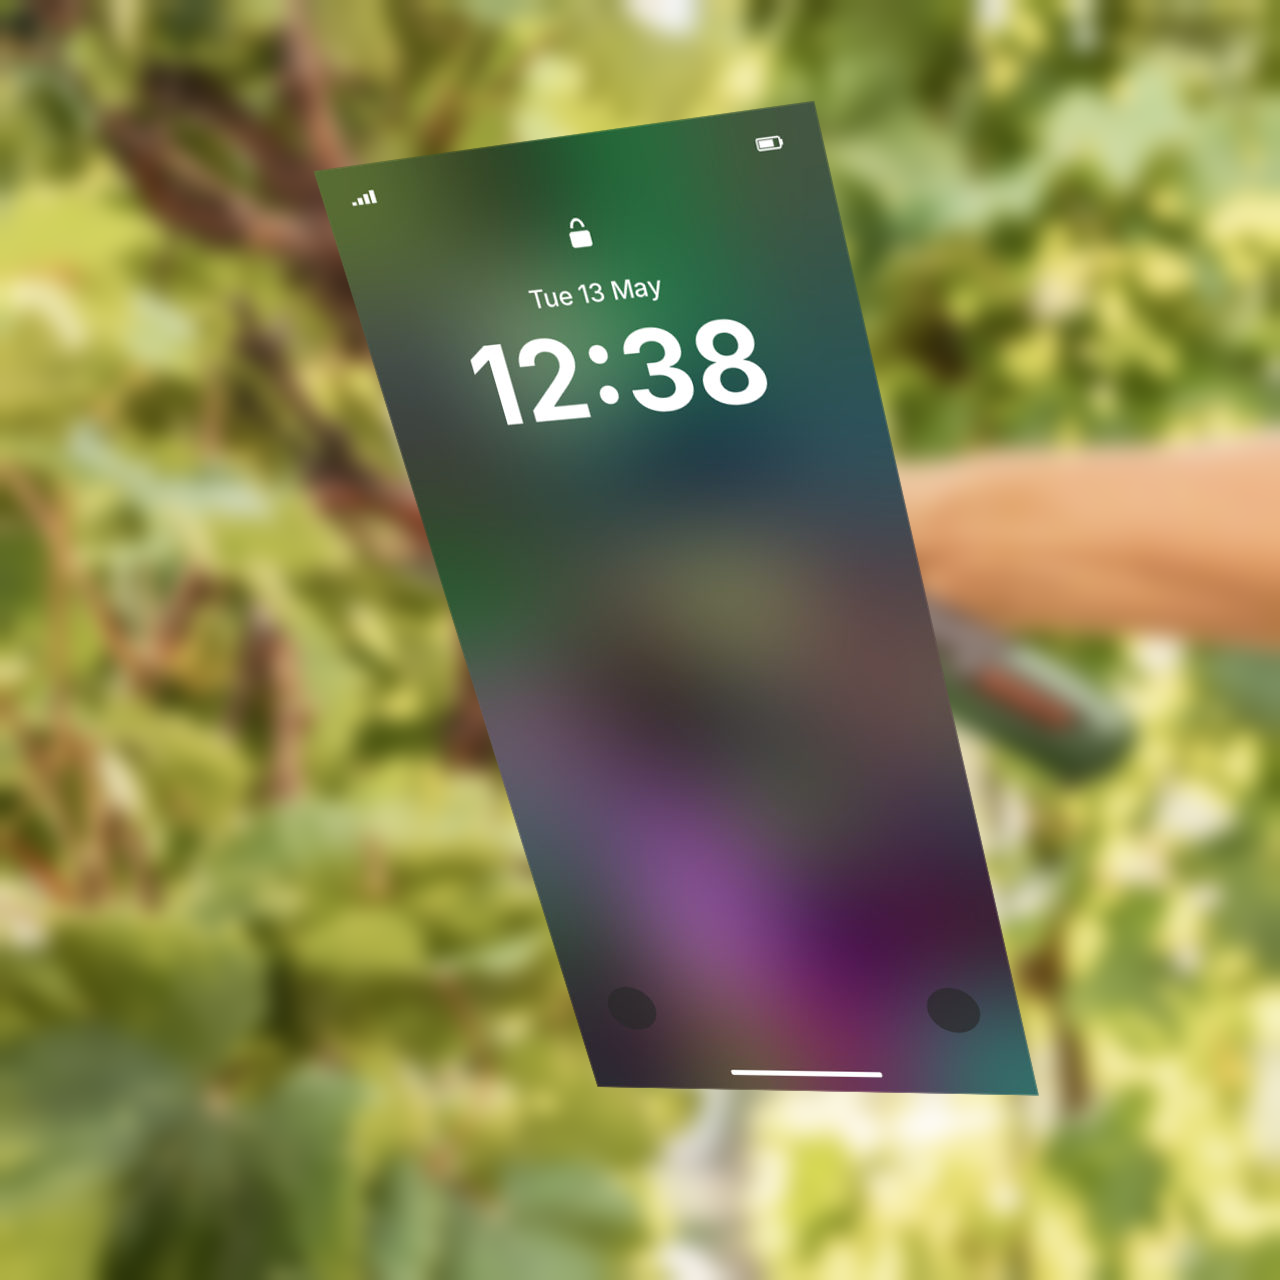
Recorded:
h=12 m=38
